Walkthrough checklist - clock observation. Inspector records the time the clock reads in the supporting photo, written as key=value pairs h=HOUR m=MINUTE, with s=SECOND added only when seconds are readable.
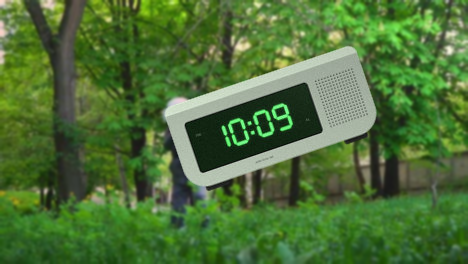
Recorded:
h=10 m=9
